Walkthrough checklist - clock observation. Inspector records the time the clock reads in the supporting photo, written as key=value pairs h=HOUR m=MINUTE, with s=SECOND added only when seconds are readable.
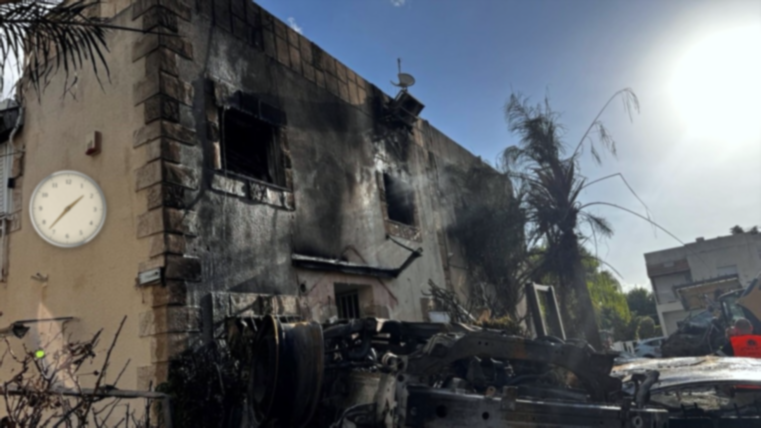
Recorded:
h=1 m=37
